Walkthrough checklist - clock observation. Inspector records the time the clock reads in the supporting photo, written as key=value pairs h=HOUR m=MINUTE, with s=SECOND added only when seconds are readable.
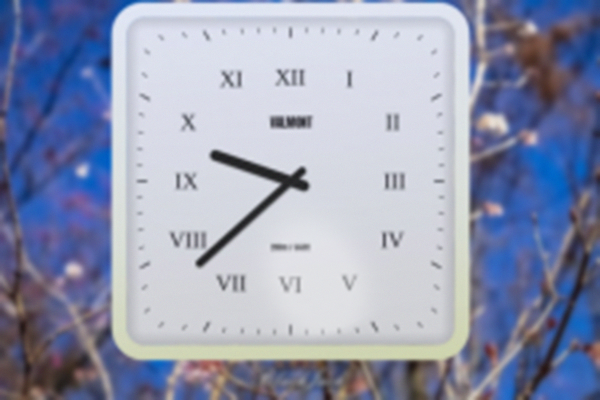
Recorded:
h=9 m=38
